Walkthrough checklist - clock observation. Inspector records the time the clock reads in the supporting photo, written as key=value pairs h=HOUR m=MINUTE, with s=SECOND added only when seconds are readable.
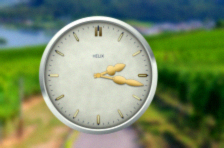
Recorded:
h=2 m=17
